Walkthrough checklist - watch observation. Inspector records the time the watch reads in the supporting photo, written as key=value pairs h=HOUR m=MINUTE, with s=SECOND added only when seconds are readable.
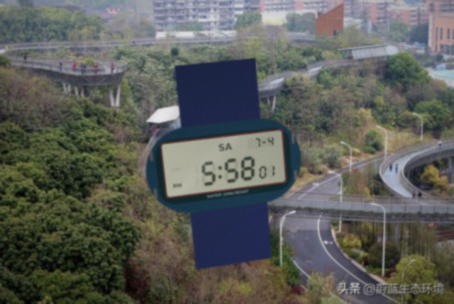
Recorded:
h=5 m=58 s=1
